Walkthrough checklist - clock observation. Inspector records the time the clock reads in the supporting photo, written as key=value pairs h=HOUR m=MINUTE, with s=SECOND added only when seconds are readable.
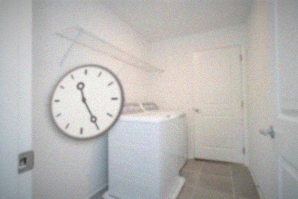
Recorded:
h=11 m=25
